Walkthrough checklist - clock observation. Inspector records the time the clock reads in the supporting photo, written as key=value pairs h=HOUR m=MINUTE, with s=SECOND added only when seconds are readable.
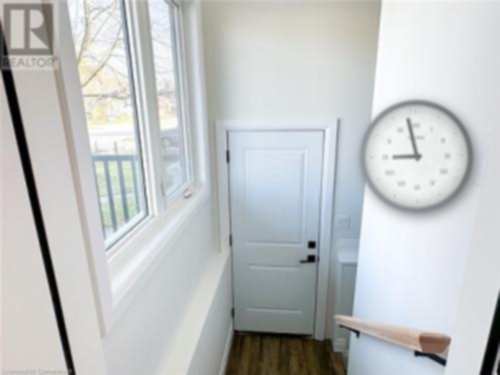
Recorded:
h=8 m=58
